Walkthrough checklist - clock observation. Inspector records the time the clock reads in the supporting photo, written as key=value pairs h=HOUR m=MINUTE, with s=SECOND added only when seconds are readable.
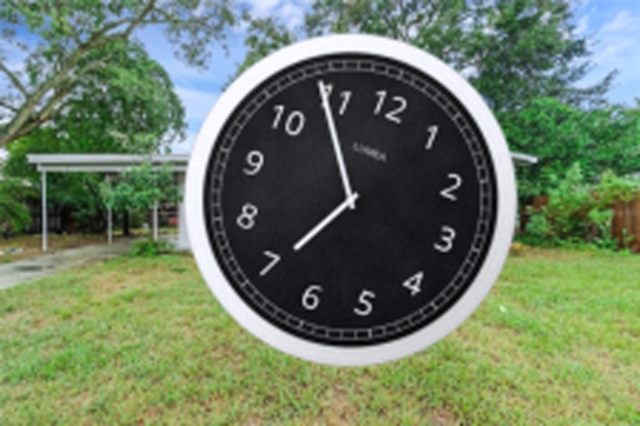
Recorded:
h=6 m=54
